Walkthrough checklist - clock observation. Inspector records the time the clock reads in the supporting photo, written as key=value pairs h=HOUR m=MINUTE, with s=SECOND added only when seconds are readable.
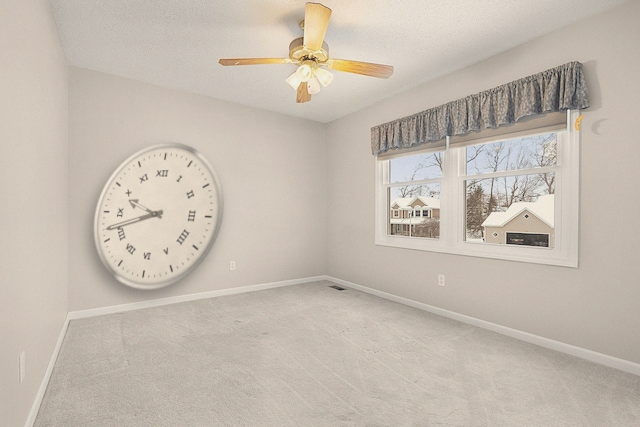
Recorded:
h=9 m=42
